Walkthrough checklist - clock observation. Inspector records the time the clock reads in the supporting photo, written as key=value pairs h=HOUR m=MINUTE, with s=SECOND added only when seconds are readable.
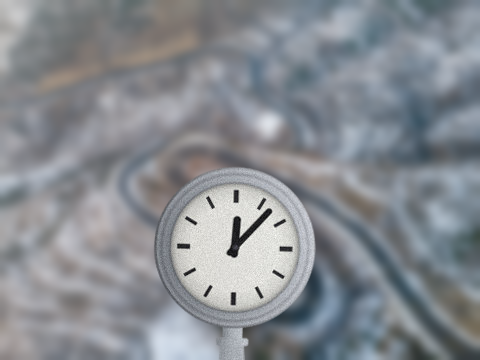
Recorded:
h=12 m=7
